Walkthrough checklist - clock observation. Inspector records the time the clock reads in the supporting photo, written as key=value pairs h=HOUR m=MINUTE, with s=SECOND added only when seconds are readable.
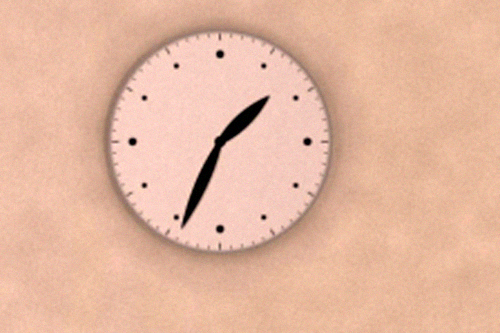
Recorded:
h=1 m=34
